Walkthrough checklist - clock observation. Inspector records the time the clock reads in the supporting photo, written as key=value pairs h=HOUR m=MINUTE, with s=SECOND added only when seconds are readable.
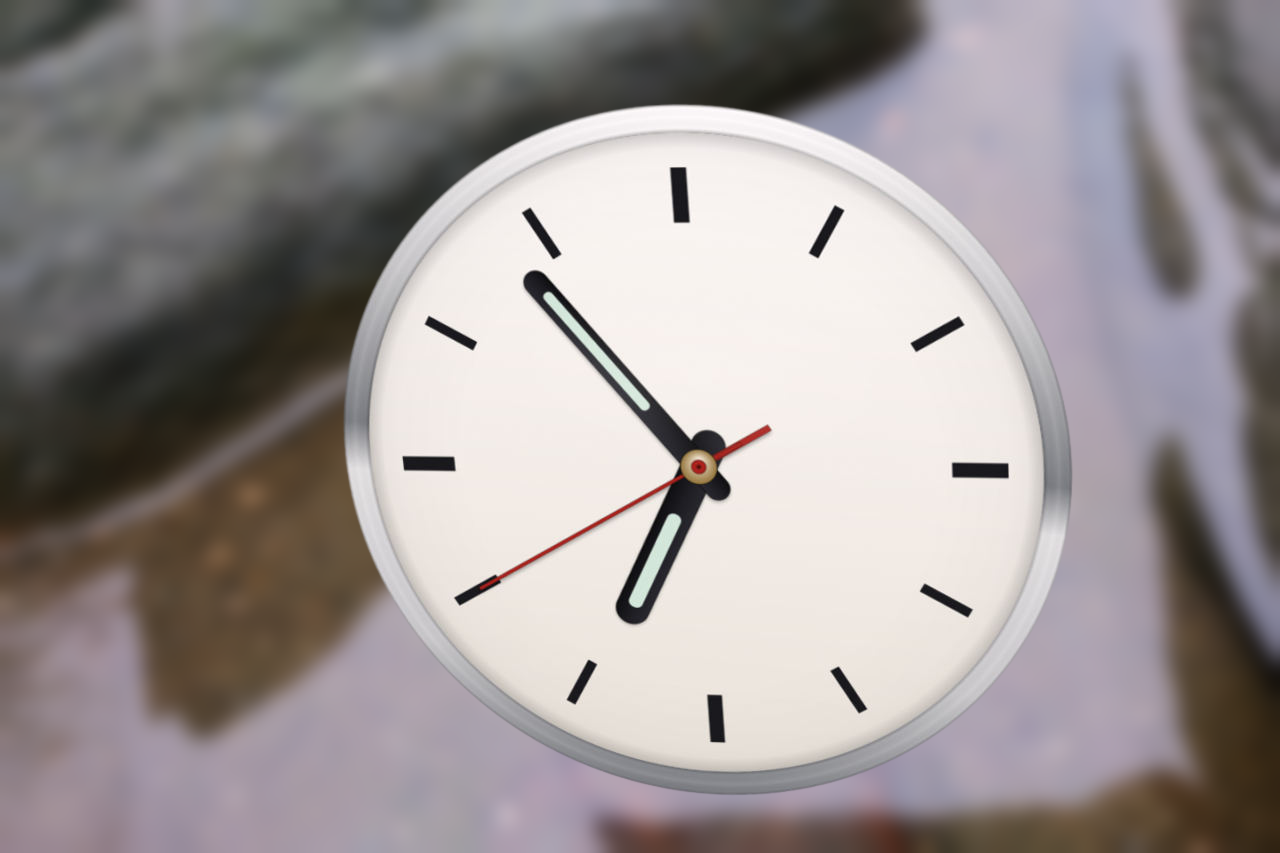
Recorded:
h=6 m=53 s=40
